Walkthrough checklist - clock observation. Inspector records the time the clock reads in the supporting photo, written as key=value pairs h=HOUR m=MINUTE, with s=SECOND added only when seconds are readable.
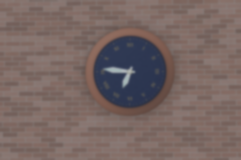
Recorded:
h=6 m=46
